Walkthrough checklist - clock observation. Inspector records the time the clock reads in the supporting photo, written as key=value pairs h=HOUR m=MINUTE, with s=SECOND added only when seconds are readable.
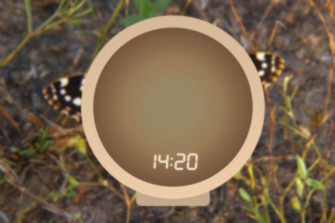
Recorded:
h=14 m=20
